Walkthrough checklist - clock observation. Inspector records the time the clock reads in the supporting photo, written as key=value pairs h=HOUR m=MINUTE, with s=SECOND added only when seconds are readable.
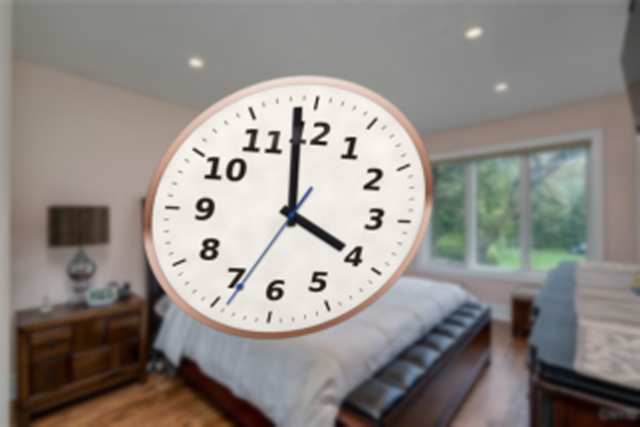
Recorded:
h=3 m=58 s=34
